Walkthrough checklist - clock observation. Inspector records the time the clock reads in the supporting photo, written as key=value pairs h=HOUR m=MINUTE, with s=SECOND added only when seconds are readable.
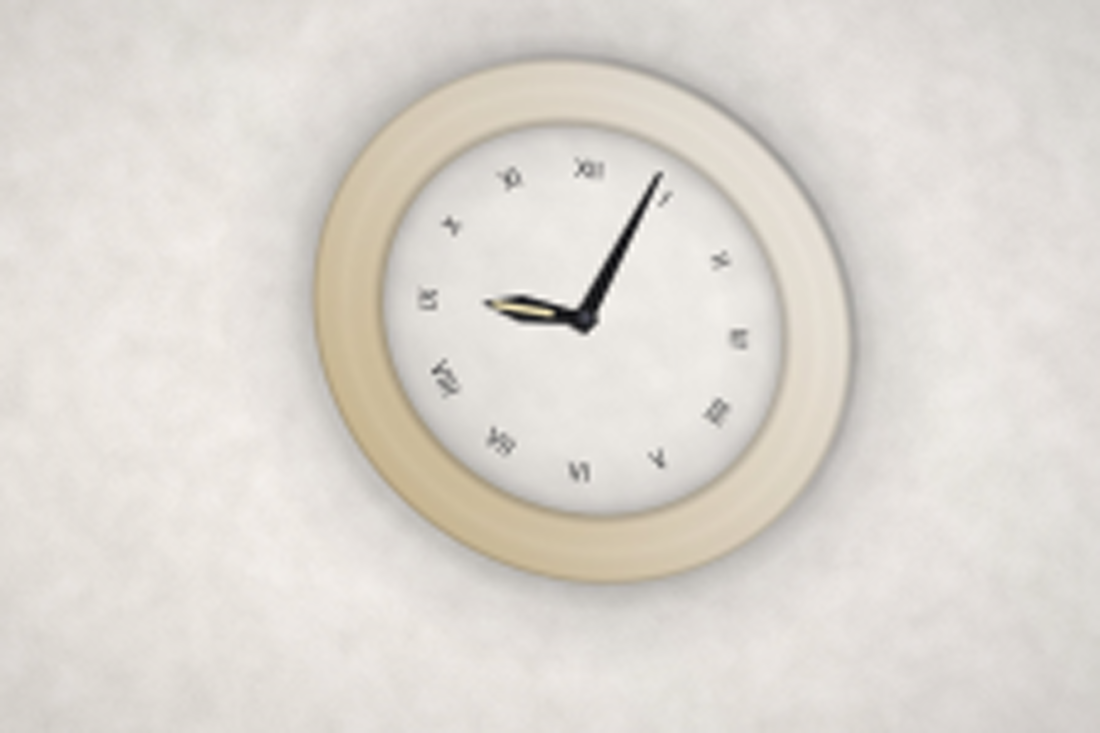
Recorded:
h=9 m=4
